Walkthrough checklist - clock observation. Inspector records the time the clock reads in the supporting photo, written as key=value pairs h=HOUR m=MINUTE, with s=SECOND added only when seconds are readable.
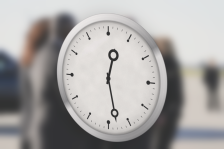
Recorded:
h=12 m=28
